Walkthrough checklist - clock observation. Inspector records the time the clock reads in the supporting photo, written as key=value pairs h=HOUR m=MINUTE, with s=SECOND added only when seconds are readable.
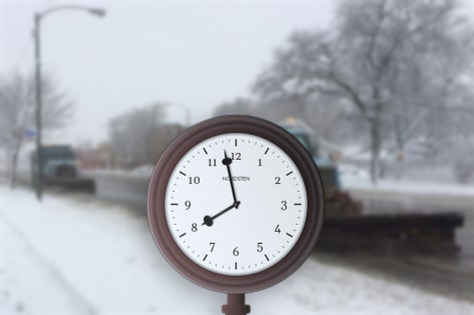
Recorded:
h=7 m=58
